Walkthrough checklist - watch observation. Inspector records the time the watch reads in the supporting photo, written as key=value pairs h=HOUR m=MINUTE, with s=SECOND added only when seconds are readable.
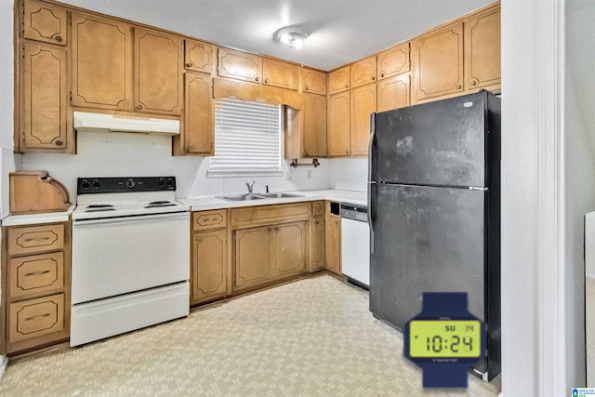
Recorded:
h=10 m=24
